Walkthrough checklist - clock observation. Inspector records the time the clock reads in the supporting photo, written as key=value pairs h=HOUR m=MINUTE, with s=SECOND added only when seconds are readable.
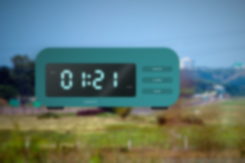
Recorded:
h=1 m=21
